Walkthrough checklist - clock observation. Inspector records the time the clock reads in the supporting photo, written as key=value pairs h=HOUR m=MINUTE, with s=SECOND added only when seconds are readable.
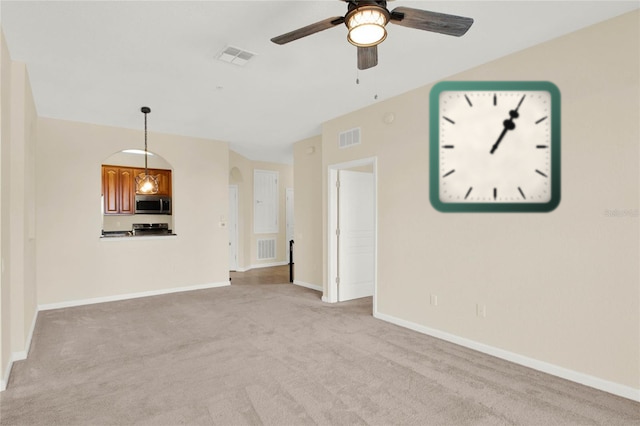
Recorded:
h=1 m=5
